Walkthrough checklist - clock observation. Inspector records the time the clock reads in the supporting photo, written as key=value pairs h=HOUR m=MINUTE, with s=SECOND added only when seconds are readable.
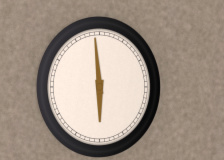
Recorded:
h=5 m=59
